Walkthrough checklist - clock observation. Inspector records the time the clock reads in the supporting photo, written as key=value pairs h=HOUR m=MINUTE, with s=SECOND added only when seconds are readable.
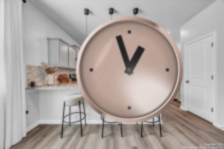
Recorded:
h=12 m=57
